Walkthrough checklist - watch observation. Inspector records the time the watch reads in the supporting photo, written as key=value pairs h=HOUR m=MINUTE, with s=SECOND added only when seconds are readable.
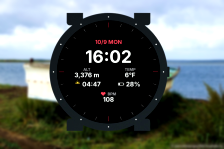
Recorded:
h=16 m=2
